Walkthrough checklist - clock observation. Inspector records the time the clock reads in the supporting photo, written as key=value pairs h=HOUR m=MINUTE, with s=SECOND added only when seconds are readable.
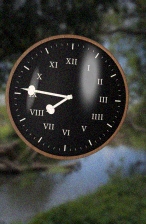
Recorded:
h=7 m=46
